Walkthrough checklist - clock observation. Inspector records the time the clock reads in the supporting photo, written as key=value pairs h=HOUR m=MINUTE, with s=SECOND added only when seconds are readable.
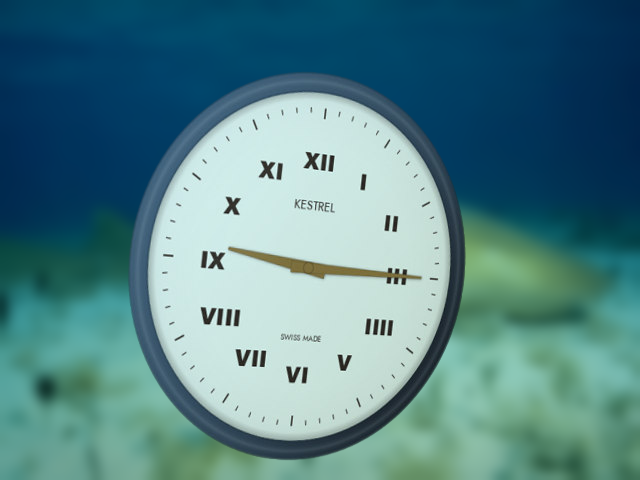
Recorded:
h=9 m=15
